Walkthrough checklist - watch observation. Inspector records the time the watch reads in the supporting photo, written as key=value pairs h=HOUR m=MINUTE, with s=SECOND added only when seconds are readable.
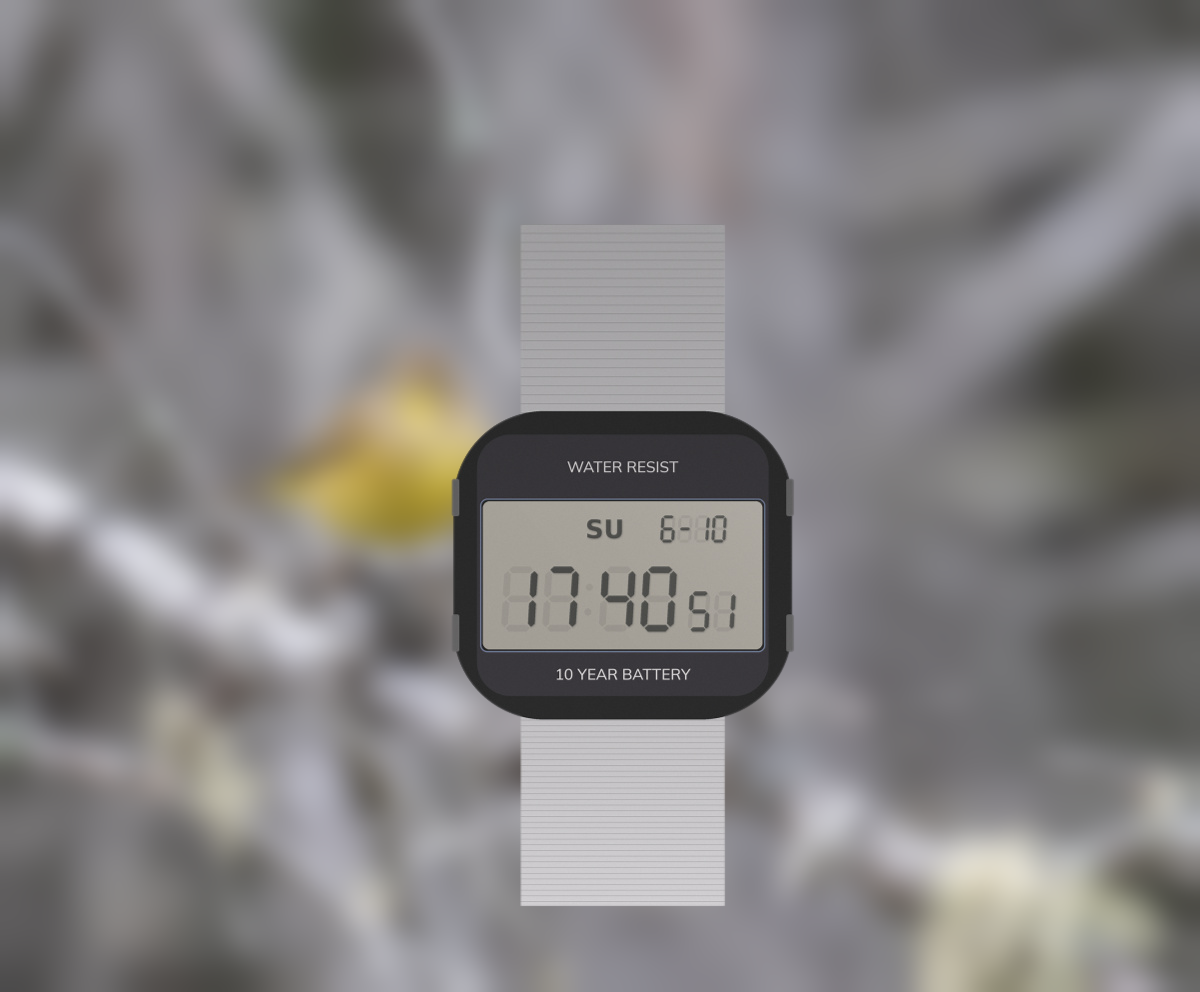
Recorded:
h=17 m=40 s=51
